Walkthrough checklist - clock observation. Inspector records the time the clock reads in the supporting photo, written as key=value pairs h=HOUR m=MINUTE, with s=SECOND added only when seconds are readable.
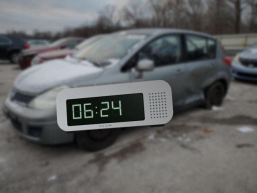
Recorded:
h=6 m=24
